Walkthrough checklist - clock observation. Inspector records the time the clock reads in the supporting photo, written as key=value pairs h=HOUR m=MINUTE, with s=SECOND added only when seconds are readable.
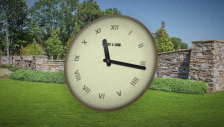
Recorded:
h=11 m=16
